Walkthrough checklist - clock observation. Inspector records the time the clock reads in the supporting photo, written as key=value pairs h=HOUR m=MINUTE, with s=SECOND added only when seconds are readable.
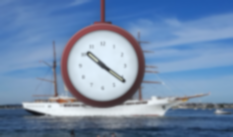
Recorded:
h=10 m=21
